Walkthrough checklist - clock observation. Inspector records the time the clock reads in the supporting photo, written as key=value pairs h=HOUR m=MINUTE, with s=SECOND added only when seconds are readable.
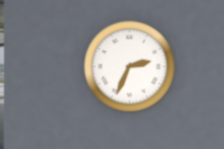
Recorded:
h=2 m=34
